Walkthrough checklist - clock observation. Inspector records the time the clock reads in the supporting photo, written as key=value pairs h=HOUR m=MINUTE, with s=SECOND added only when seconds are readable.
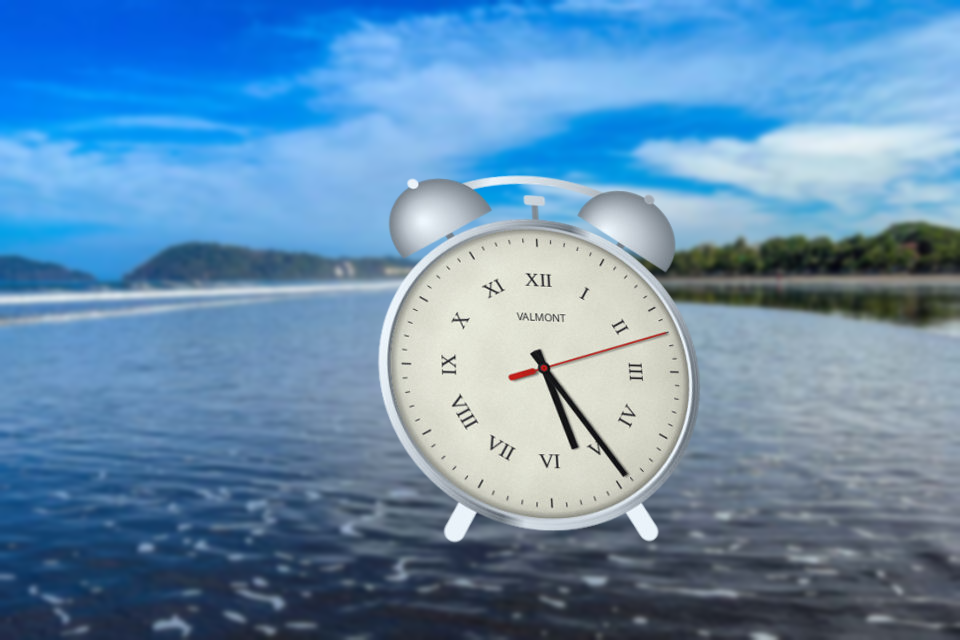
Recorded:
h=5 m=24 s=12
